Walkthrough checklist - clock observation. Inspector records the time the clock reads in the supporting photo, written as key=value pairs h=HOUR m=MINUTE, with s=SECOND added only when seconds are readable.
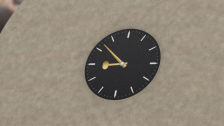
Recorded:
h=8 m=52
